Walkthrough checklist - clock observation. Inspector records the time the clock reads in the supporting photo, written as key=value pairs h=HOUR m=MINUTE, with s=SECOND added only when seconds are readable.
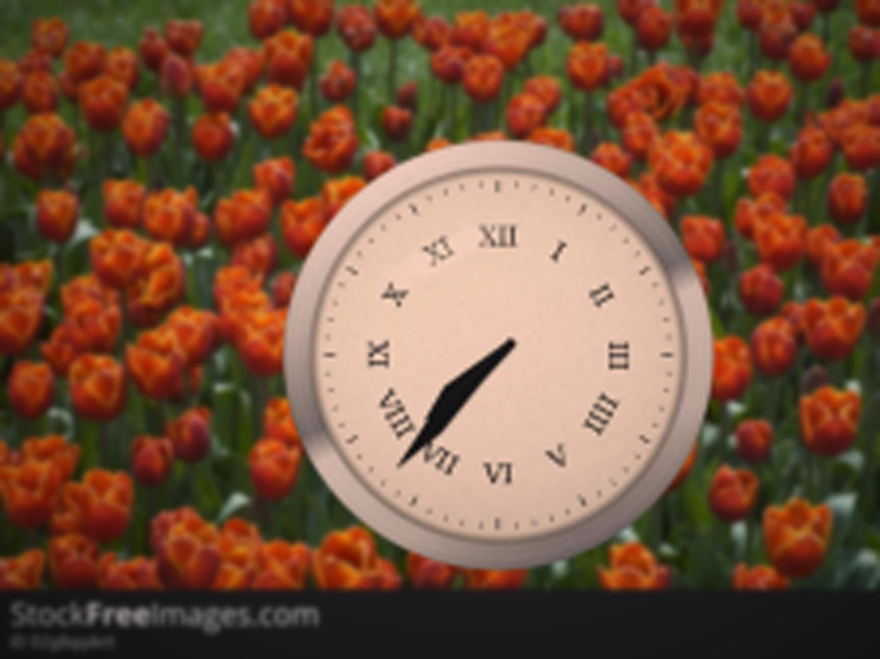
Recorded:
h=7 m=37
